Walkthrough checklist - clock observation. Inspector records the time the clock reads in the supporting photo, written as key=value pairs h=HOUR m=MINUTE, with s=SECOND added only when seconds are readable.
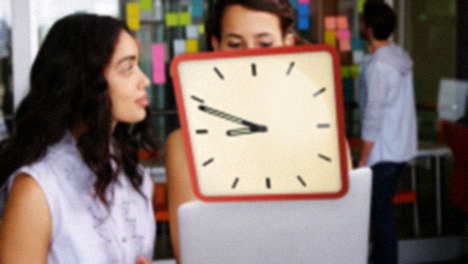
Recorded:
h=8 m=49
